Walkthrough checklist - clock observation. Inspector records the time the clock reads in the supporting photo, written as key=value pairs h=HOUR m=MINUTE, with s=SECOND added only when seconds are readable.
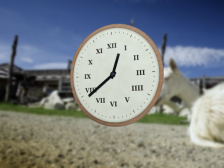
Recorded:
h=12 m=39
